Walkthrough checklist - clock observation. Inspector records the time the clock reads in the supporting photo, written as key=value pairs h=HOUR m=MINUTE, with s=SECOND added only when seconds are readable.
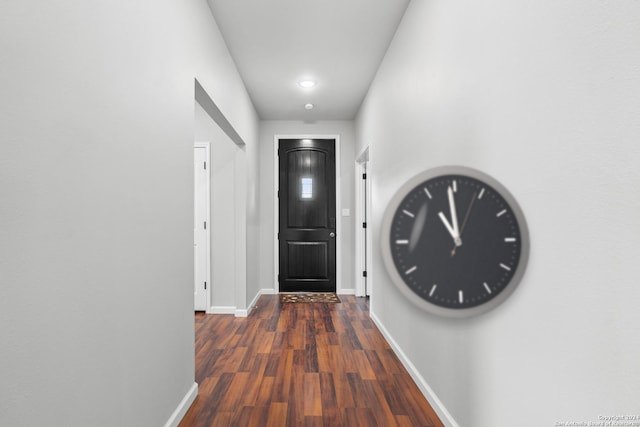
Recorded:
h=10 m=59 s=4
